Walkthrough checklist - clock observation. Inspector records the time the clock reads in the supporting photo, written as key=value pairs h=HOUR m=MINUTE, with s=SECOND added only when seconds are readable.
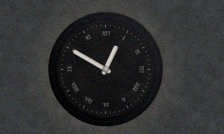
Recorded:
h=12 m=50
